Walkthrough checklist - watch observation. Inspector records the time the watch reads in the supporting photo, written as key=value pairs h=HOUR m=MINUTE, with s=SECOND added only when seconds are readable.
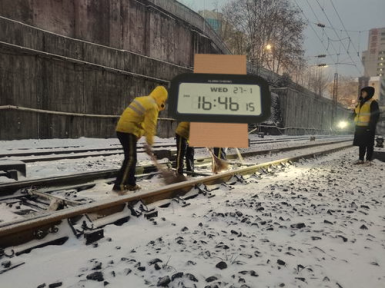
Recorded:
h=16 m=46 s=15
